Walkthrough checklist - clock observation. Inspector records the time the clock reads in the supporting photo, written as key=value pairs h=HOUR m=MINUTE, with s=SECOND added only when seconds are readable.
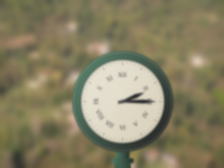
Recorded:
h=2 m=15
